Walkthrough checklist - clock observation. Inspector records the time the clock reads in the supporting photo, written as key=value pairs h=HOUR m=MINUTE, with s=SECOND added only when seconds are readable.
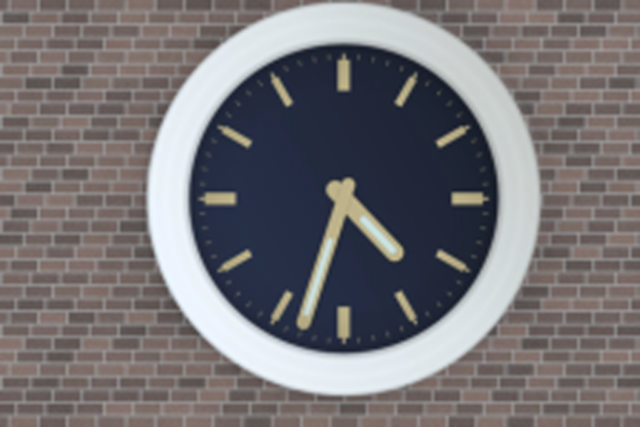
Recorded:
h=4 m=33
